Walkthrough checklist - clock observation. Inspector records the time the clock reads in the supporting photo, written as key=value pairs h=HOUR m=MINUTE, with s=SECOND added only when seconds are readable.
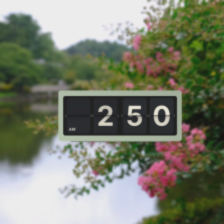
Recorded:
h=2 m=50
